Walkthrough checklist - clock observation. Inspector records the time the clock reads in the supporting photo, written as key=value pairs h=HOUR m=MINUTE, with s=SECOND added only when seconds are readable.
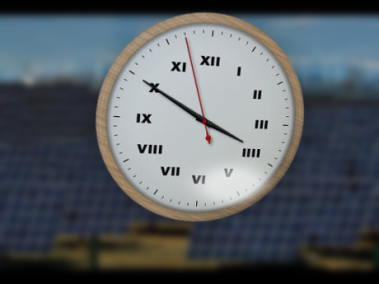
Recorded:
h=3 m=49 s=57
